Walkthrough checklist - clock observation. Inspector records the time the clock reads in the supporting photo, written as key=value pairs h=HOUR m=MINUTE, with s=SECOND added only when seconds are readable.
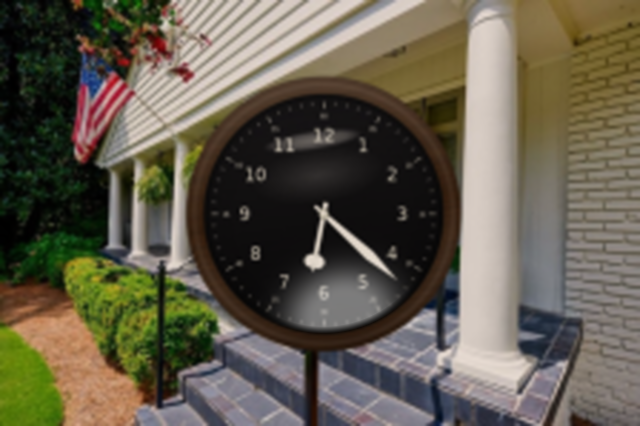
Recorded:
h=6 m=22
